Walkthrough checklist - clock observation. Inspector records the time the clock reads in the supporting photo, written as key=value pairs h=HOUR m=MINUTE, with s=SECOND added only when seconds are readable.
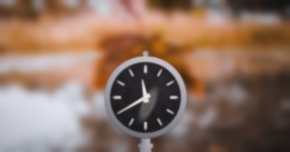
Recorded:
h=11 m=40
